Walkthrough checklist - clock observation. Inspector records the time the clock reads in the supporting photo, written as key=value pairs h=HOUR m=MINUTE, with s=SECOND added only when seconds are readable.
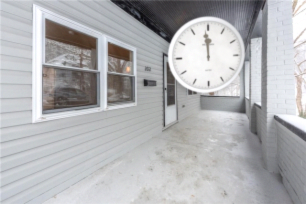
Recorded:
h=11 m=59
